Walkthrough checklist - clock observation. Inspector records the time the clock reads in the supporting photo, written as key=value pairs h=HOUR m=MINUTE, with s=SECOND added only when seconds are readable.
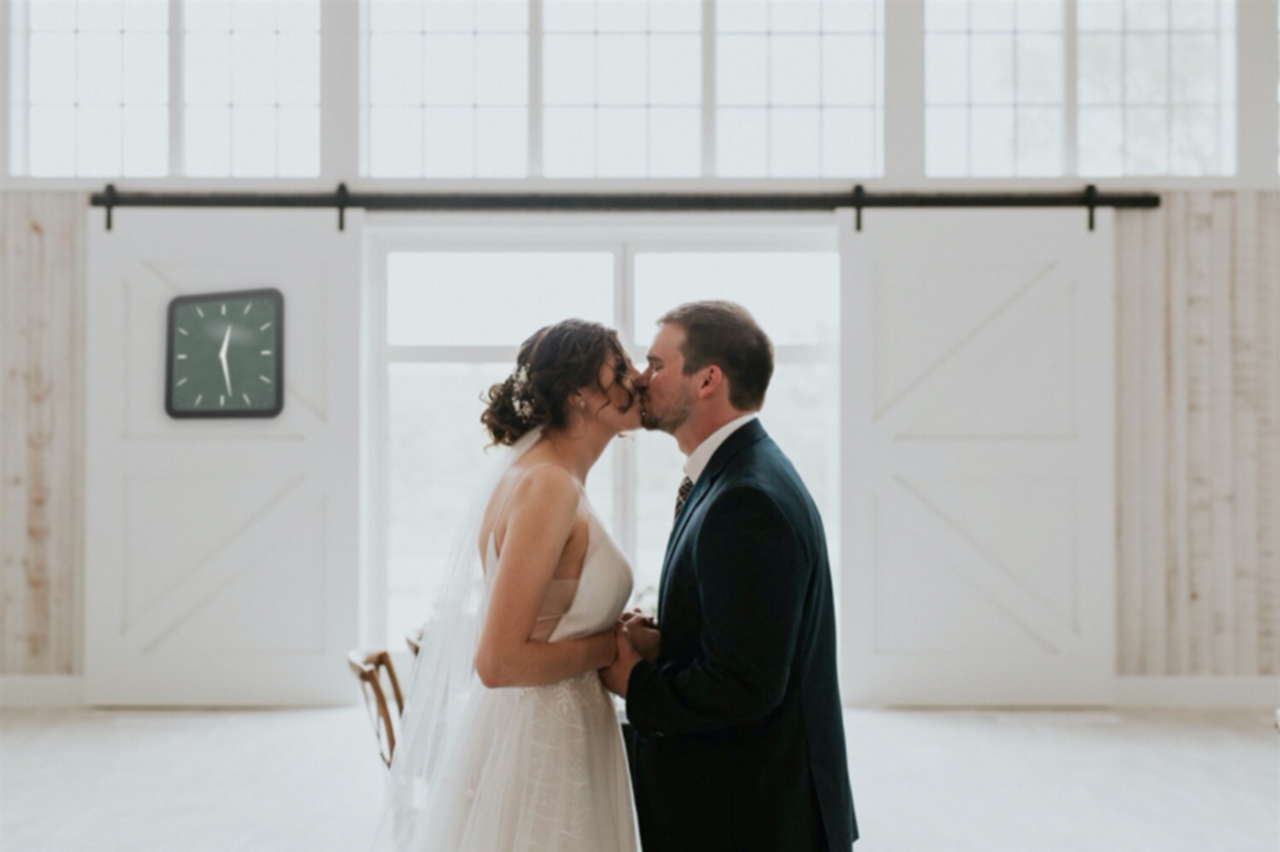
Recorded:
h=12 m=28
